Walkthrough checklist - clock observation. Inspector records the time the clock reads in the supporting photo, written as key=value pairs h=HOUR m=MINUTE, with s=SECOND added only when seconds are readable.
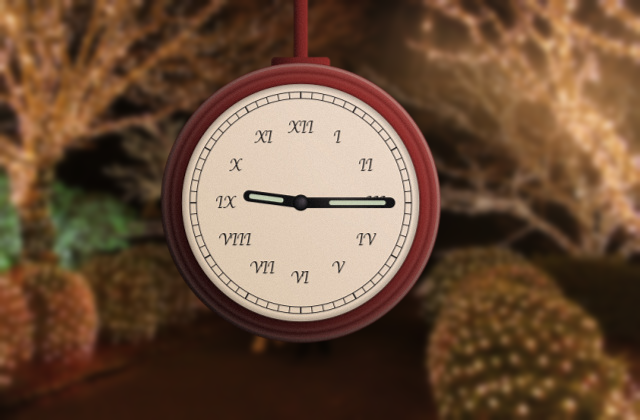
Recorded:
h=9 m=15
